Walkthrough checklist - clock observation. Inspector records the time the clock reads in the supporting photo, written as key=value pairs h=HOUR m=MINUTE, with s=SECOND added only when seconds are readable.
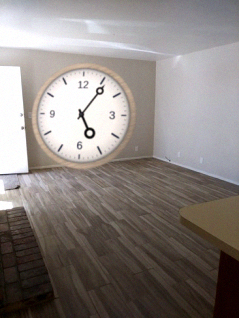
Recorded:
h=5 m=6
